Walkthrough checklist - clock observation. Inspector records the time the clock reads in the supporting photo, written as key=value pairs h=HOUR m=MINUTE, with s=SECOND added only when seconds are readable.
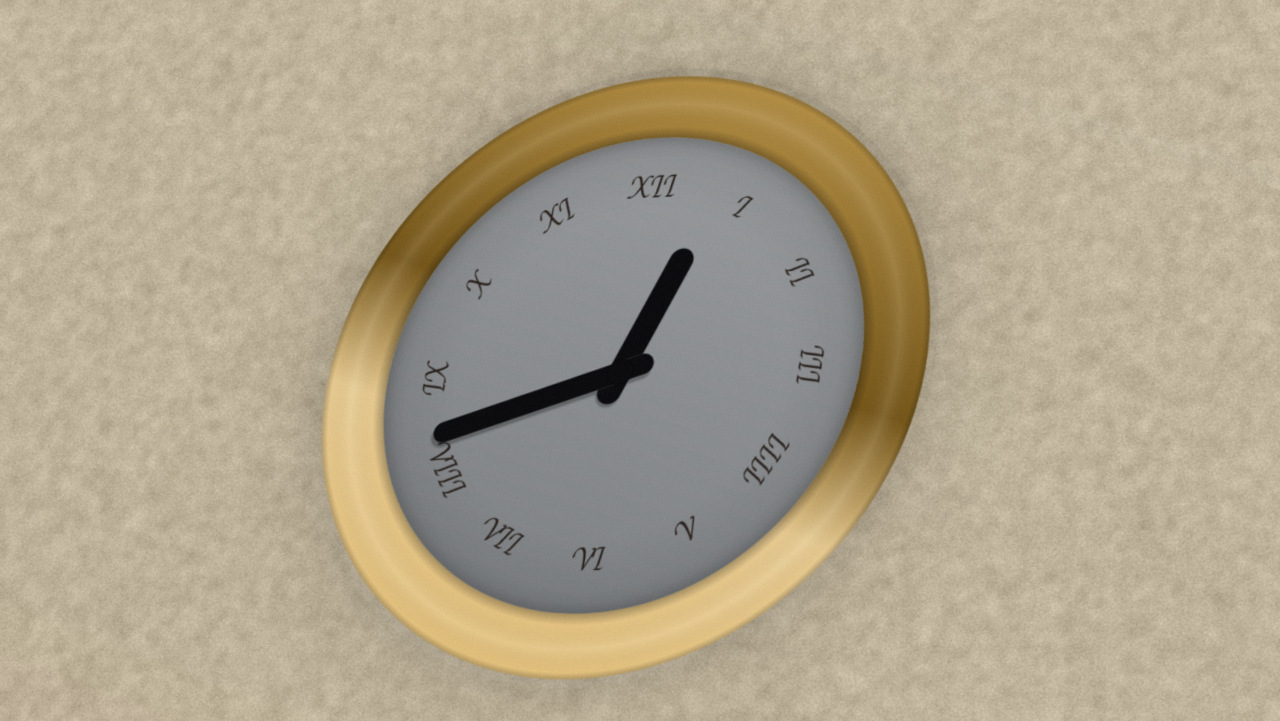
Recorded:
h=12 m=42
